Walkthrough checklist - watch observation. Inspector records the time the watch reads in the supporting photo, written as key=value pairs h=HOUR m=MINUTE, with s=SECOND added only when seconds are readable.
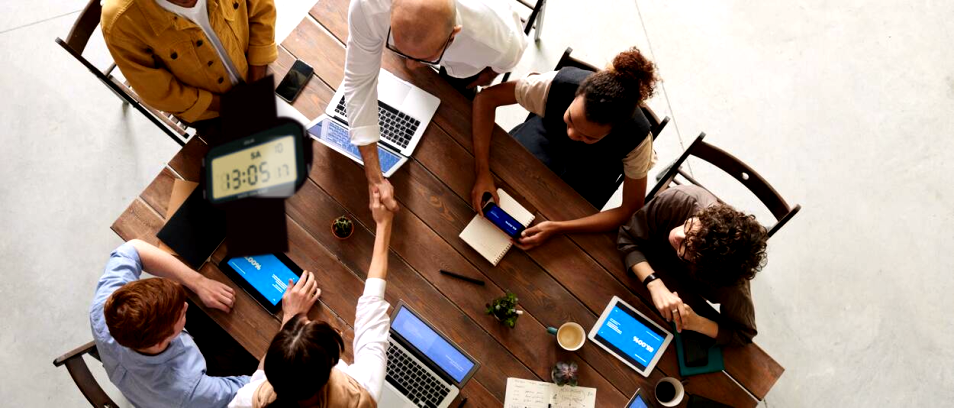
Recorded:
h=13 m=5 s=17
